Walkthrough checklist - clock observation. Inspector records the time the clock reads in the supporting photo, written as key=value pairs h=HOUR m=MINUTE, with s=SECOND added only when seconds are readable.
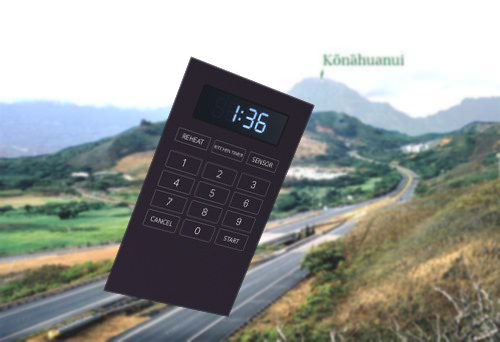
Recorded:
h=1 m=36
